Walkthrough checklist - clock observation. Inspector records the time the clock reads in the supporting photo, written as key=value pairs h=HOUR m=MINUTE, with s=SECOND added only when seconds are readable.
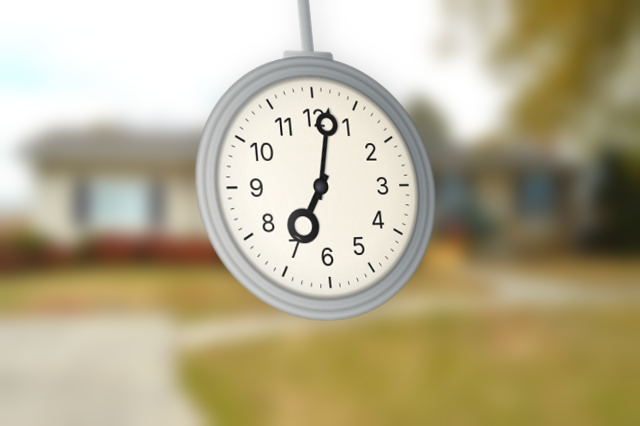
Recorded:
h=7 m=2
